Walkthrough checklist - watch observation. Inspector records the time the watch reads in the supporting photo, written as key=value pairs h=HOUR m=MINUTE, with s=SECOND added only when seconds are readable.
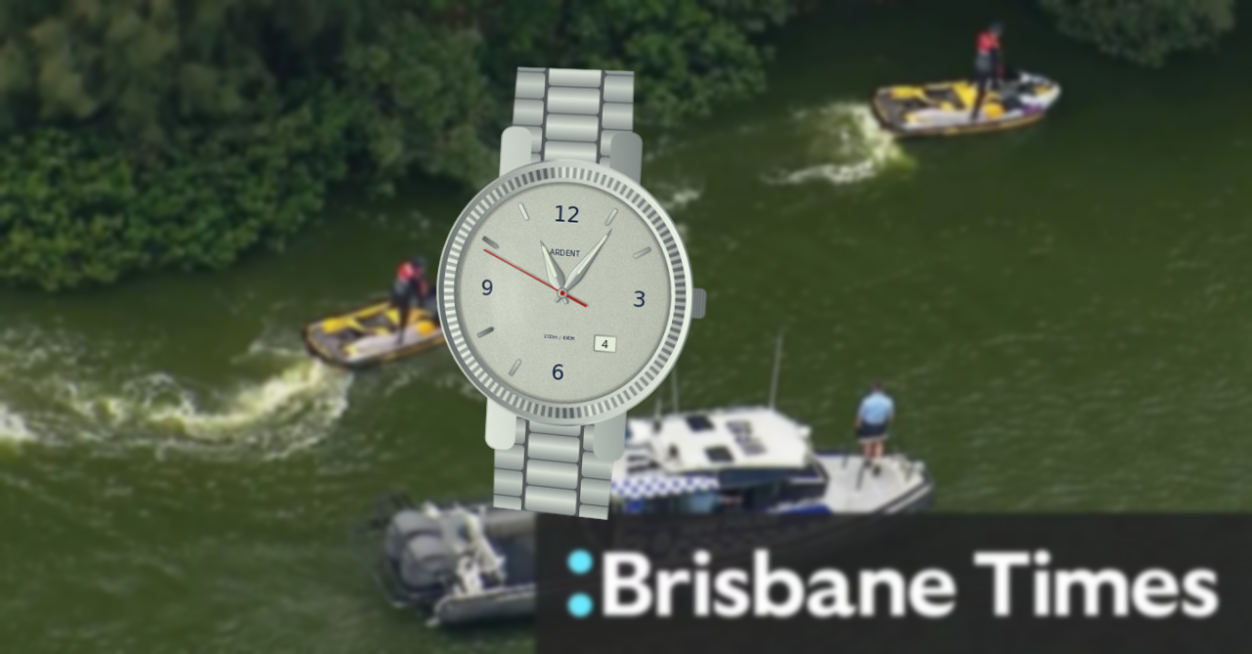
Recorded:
h=11 m=5 s=49
